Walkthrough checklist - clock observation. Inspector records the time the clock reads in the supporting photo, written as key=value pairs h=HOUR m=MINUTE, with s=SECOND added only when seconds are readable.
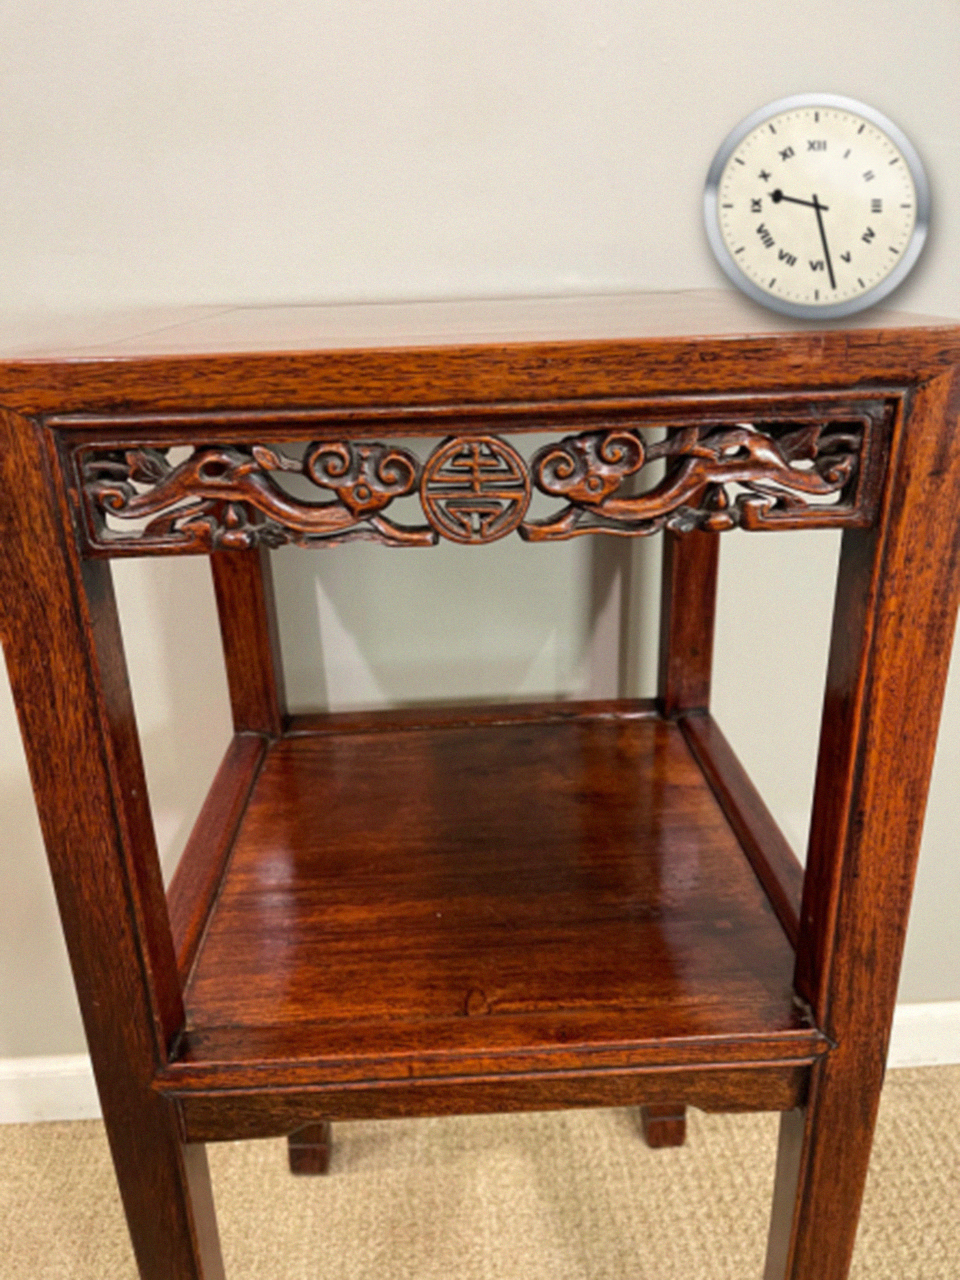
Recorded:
h=9 m=28
